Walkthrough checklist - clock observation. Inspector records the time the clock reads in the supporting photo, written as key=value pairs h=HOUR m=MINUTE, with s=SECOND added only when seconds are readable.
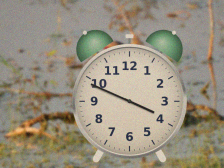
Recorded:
h=3 m=49
